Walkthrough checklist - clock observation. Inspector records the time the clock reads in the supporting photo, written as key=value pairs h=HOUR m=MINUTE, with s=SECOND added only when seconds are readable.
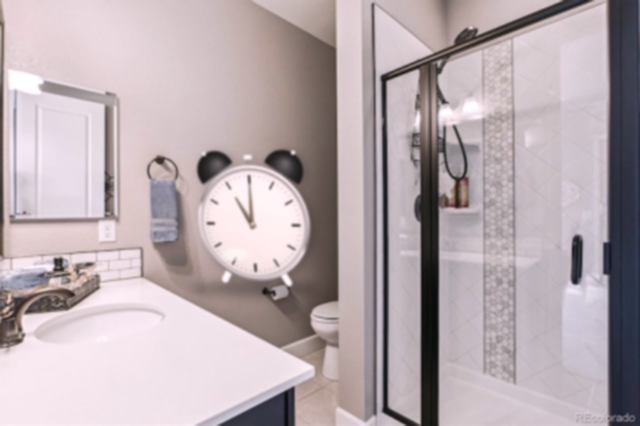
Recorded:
h=11 m=0
